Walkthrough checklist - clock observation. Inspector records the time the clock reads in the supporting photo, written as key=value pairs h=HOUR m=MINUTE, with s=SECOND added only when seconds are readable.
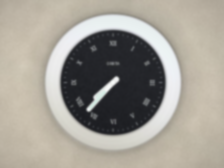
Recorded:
h=7 m=37
